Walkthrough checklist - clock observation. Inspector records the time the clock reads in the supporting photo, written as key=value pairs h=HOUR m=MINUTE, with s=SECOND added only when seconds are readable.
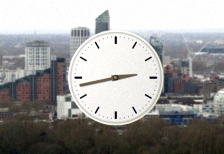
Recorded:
h=2 m=43
